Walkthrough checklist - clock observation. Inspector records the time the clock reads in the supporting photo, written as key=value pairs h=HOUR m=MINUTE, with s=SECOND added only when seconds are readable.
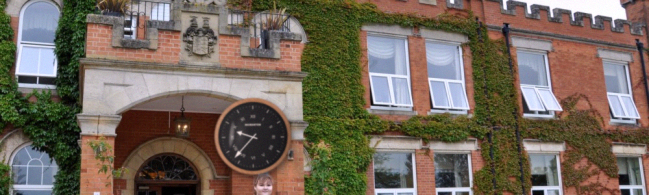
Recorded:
h=9 m=37
